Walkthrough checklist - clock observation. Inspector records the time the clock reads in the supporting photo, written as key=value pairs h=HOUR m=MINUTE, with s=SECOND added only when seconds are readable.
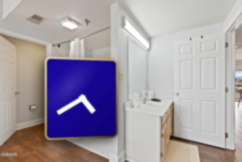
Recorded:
h=4 m=40
